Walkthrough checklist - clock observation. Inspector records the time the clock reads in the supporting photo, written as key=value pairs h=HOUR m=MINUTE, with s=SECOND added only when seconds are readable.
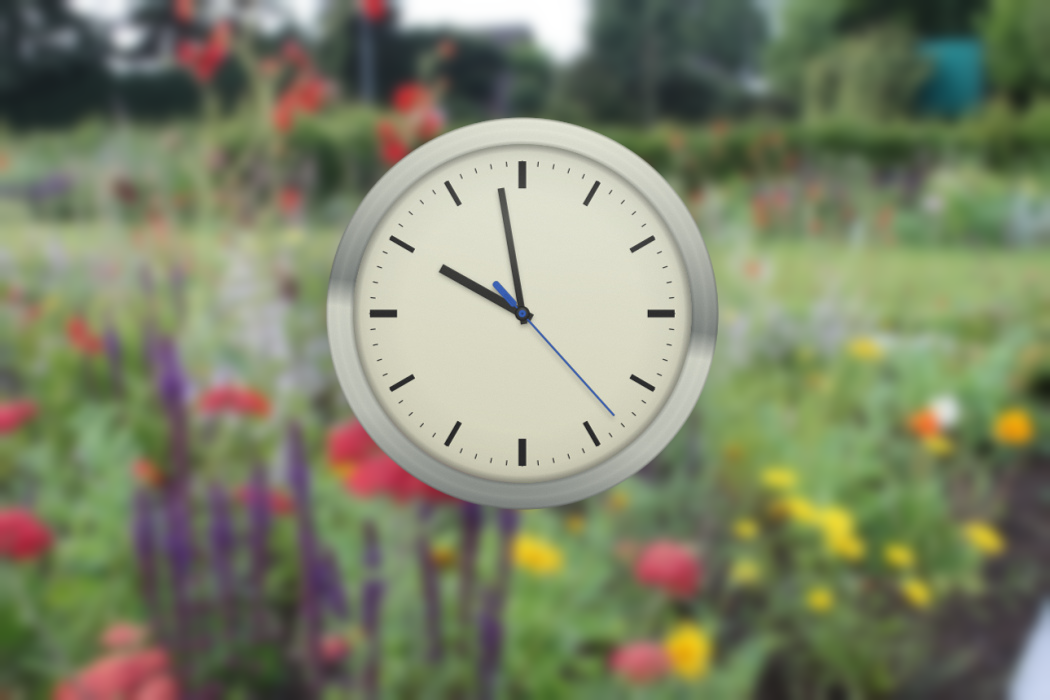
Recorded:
h=9 m=58 s=23
